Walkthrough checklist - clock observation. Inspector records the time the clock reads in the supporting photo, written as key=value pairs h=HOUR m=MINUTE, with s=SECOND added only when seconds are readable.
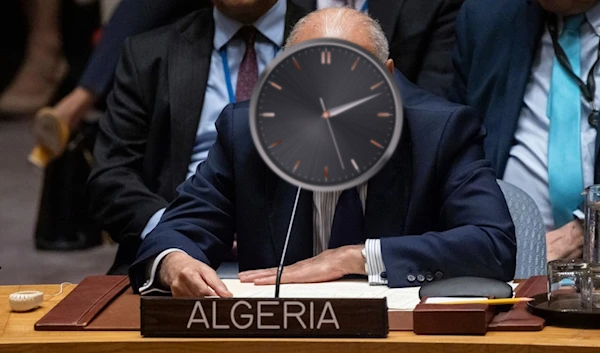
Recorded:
h=2 m=11 s=27
